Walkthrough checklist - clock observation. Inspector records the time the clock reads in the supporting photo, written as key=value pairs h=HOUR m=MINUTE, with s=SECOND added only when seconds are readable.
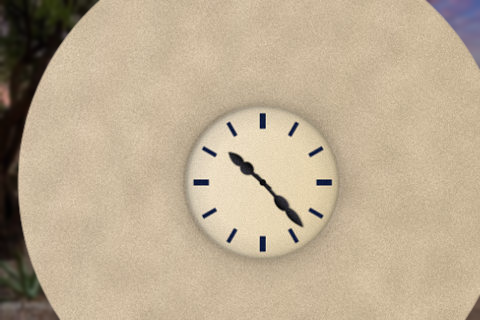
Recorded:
h=10 m=23
